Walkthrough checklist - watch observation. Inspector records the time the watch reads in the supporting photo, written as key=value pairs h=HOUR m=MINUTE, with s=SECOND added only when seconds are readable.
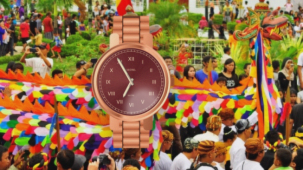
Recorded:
h=6 m=55
